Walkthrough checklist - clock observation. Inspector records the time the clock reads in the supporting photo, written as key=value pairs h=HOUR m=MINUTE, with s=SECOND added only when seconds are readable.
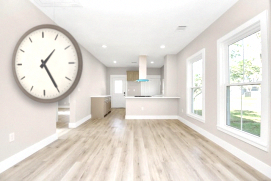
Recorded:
h=1 m=25
